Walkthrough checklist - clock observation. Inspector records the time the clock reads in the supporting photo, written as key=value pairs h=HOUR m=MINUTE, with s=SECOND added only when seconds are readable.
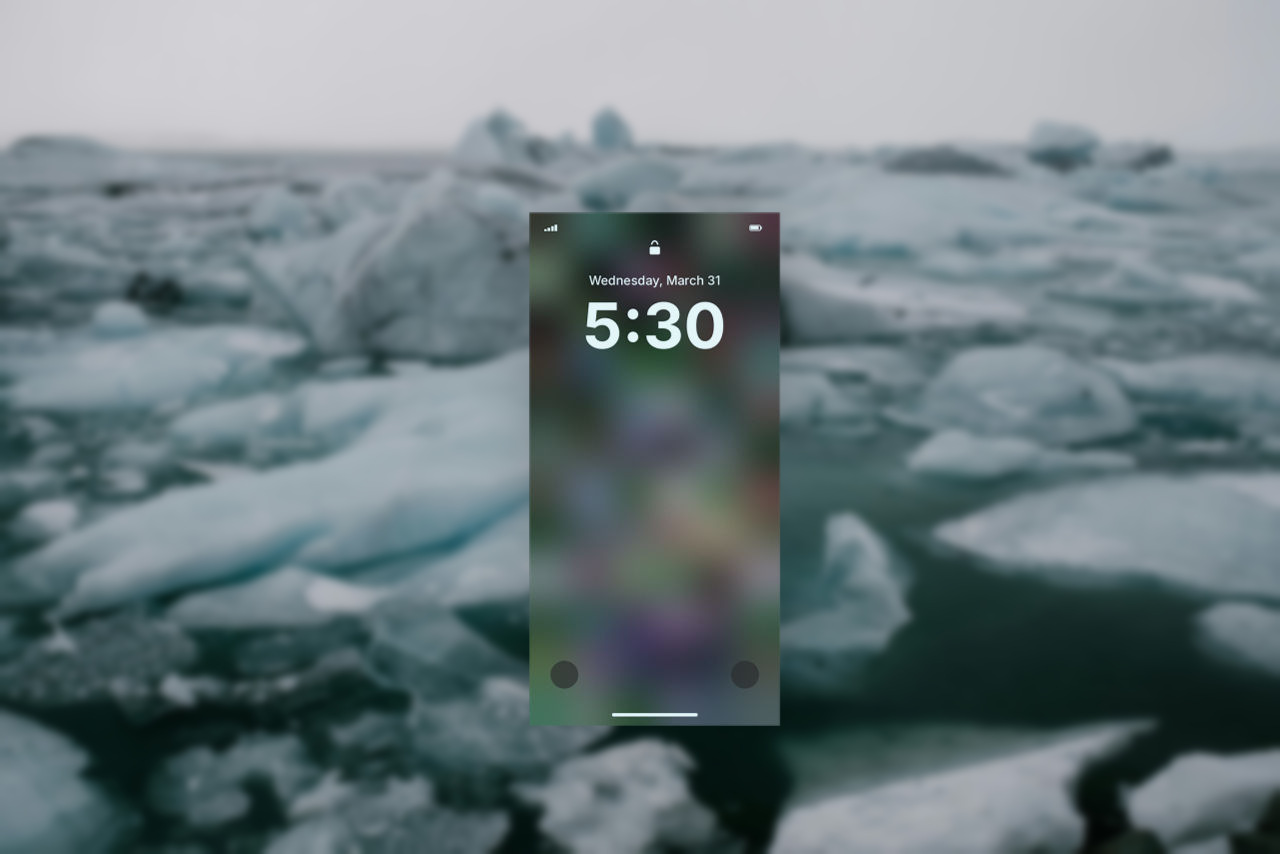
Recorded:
h=5 m=30
